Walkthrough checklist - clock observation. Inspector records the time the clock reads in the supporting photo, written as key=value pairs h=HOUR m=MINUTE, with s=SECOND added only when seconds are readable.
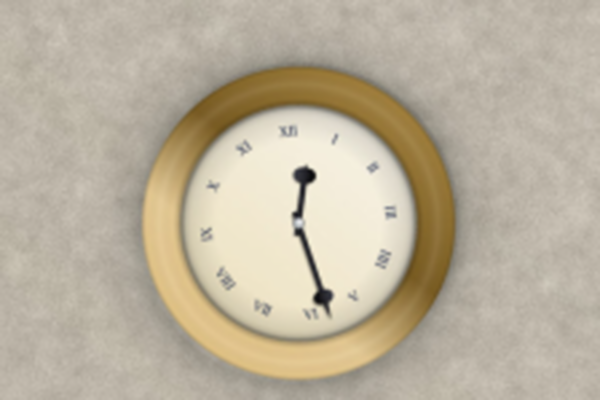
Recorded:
h=12 m=28
